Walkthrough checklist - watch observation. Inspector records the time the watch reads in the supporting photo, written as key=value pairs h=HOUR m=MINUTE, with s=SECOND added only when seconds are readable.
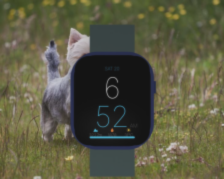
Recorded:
h=6 m=52
